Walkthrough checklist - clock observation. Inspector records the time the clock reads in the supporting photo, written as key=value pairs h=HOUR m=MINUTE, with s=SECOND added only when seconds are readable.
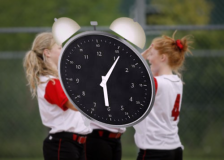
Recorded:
h=6 m=6
